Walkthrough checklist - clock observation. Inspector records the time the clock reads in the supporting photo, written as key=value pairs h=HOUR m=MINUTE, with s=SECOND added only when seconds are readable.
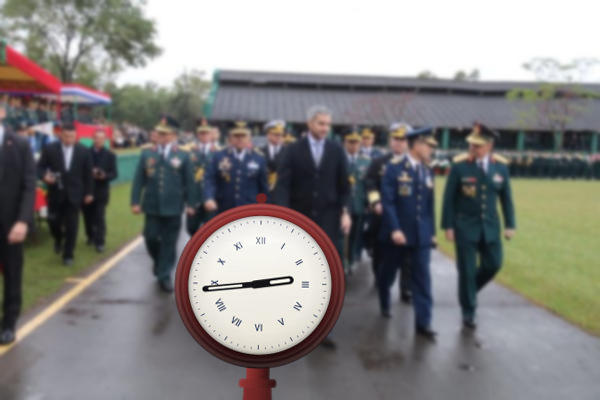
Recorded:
h=2 m=44
